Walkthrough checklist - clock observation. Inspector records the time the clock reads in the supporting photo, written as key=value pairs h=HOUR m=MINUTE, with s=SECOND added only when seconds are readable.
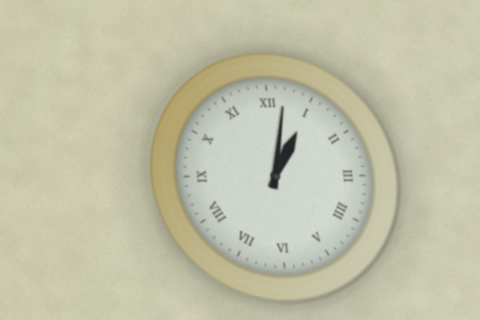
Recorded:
h=1 m=2
